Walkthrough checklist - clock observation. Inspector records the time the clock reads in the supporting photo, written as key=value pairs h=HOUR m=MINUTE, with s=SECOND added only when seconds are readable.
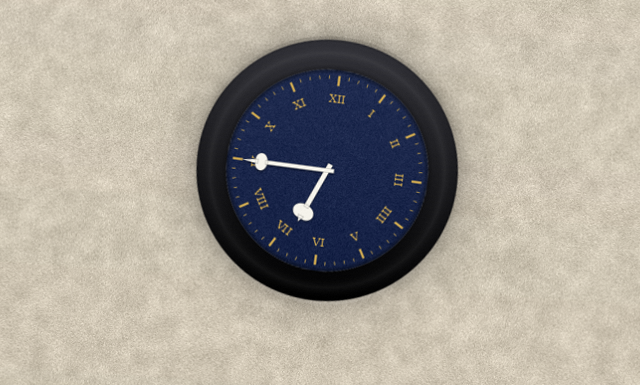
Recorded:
h=6 m=45
